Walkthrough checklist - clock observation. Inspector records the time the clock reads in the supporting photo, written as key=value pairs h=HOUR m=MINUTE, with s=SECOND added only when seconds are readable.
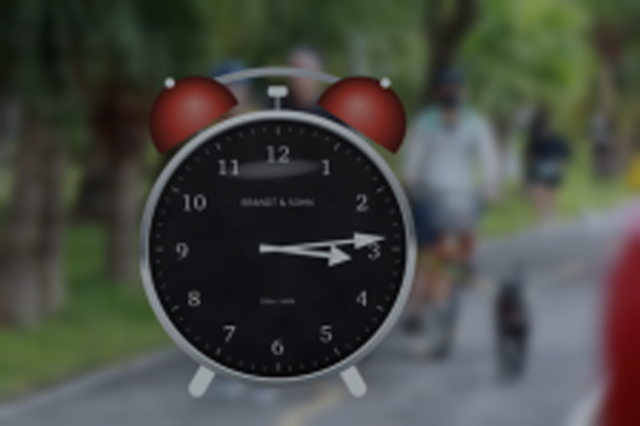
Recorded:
h=3 m=14
